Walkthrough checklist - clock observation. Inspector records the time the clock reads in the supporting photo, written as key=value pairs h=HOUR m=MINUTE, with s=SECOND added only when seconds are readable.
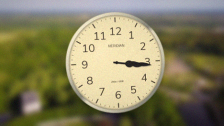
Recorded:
h=3 m=16
